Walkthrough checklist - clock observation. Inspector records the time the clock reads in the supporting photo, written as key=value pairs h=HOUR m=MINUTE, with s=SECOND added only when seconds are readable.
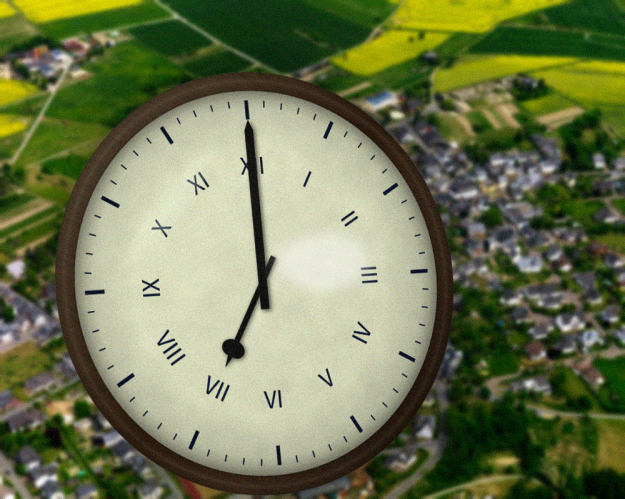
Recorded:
h=7 m=0
